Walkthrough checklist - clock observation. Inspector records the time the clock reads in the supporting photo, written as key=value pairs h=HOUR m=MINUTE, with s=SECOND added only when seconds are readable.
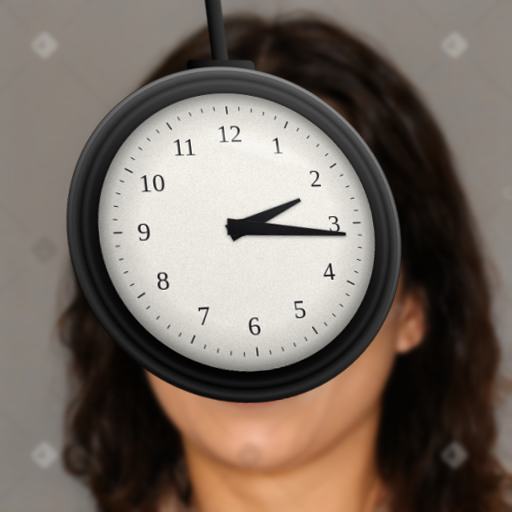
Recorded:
h=2 m=16
